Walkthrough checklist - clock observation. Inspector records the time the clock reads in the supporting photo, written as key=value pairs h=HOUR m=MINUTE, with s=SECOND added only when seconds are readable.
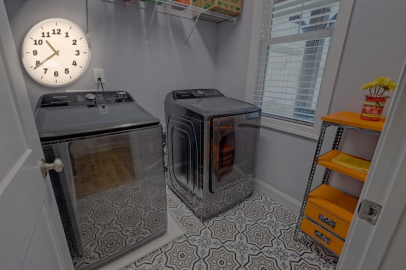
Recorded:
h=10 m=39
